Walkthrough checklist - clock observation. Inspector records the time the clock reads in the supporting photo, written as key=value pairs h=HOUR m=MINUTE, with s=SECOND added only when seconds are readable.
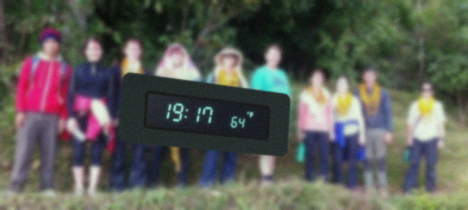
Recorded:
h=19 m=17
